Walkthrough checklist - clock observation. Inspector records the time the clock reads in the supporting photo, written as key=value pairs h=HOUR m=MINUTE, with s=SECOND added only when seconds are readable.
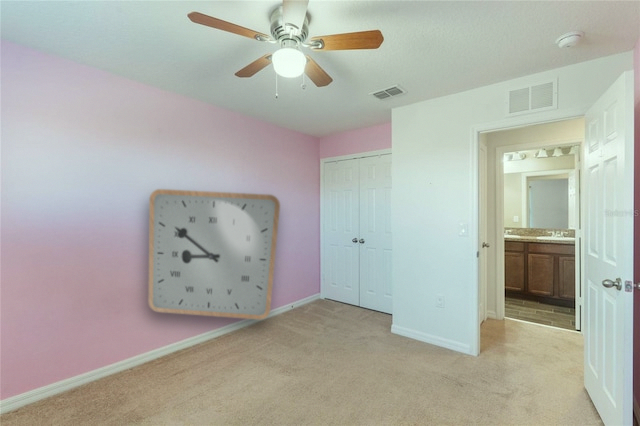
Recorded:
h=8 m=51
